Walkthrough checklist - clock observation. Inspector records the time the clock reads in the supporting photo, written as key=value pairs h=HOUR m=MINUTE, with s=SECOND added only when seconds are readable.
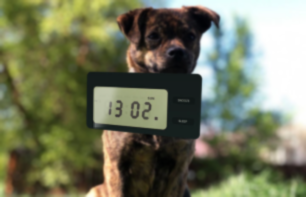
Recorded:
h=13 m=2
